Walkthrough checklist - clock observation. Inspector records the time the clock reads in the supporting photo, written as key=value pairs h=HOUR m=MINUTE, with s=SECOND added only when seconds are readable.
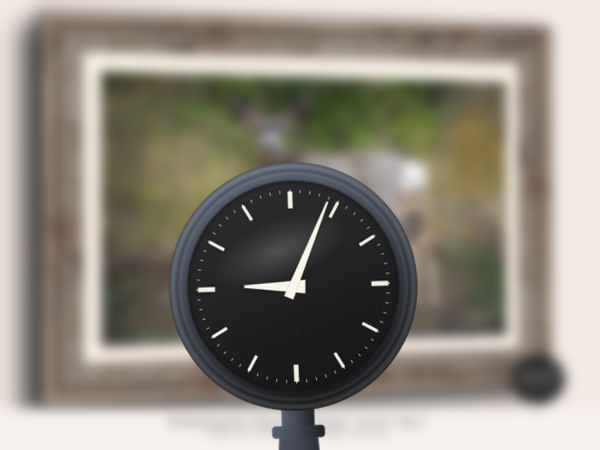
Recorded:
h=9 m=4
